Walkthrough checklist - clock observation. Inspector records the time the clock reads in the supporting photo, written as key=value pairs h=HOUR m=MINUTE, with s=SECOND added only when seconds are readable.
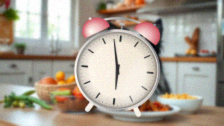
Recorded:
h=5 m=58
